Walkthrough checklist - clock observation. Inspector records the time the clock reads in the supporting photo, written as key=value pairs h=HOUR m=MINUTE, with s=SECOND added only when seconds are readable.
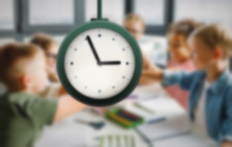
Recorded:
h=2 m=56
